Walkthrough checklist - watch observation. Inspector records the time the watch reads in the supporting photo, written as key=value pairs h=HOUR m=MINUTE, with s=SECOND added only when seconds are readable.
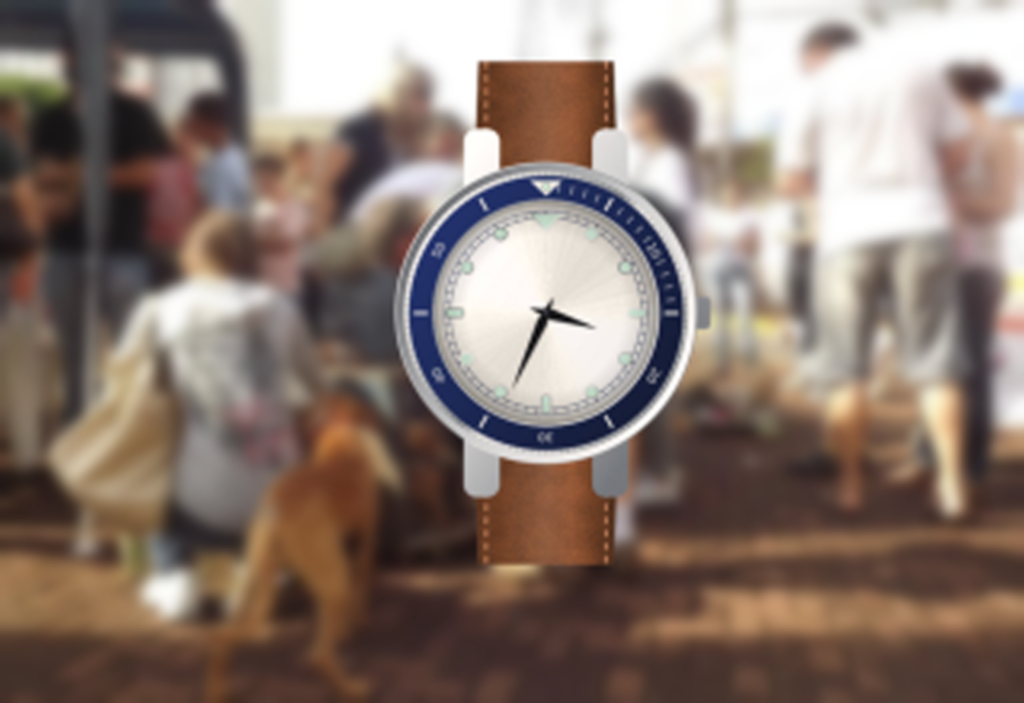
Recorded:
h=3 m=34
